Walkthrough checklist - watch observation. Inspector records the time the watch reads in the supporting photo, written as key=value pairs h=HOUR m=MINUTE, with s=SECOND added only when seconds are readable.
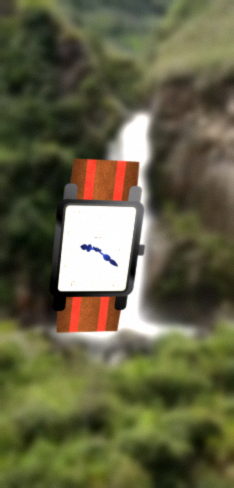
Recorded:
h=9 m=21
